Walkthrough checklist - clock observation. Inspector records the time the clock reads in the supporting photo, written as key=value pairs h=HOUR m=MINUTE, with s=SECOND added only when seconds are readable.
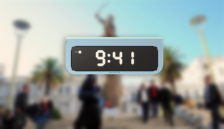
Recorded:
h=9 m=41
